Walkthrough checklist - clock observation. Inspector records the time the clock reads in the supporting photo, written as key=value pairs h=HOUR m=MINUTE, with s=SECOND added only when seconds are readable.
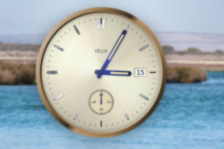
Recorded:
h=3 m=5
